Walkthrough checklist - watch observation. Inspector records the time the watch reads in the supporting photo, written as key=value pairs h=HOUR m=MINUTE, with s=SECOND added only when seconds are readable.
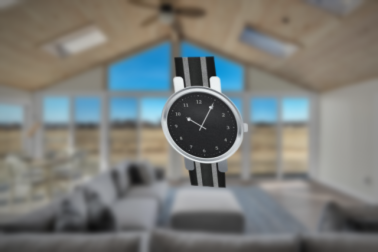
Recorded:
h=10 m=5
